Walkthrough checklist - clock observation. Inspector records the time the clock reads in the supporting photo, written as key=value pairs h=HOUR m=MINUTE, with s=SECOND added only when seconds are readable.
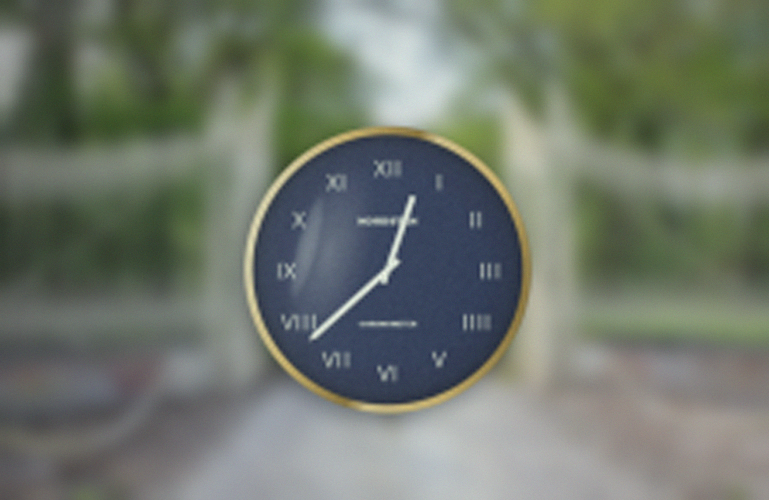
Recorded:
h=12 m=38
